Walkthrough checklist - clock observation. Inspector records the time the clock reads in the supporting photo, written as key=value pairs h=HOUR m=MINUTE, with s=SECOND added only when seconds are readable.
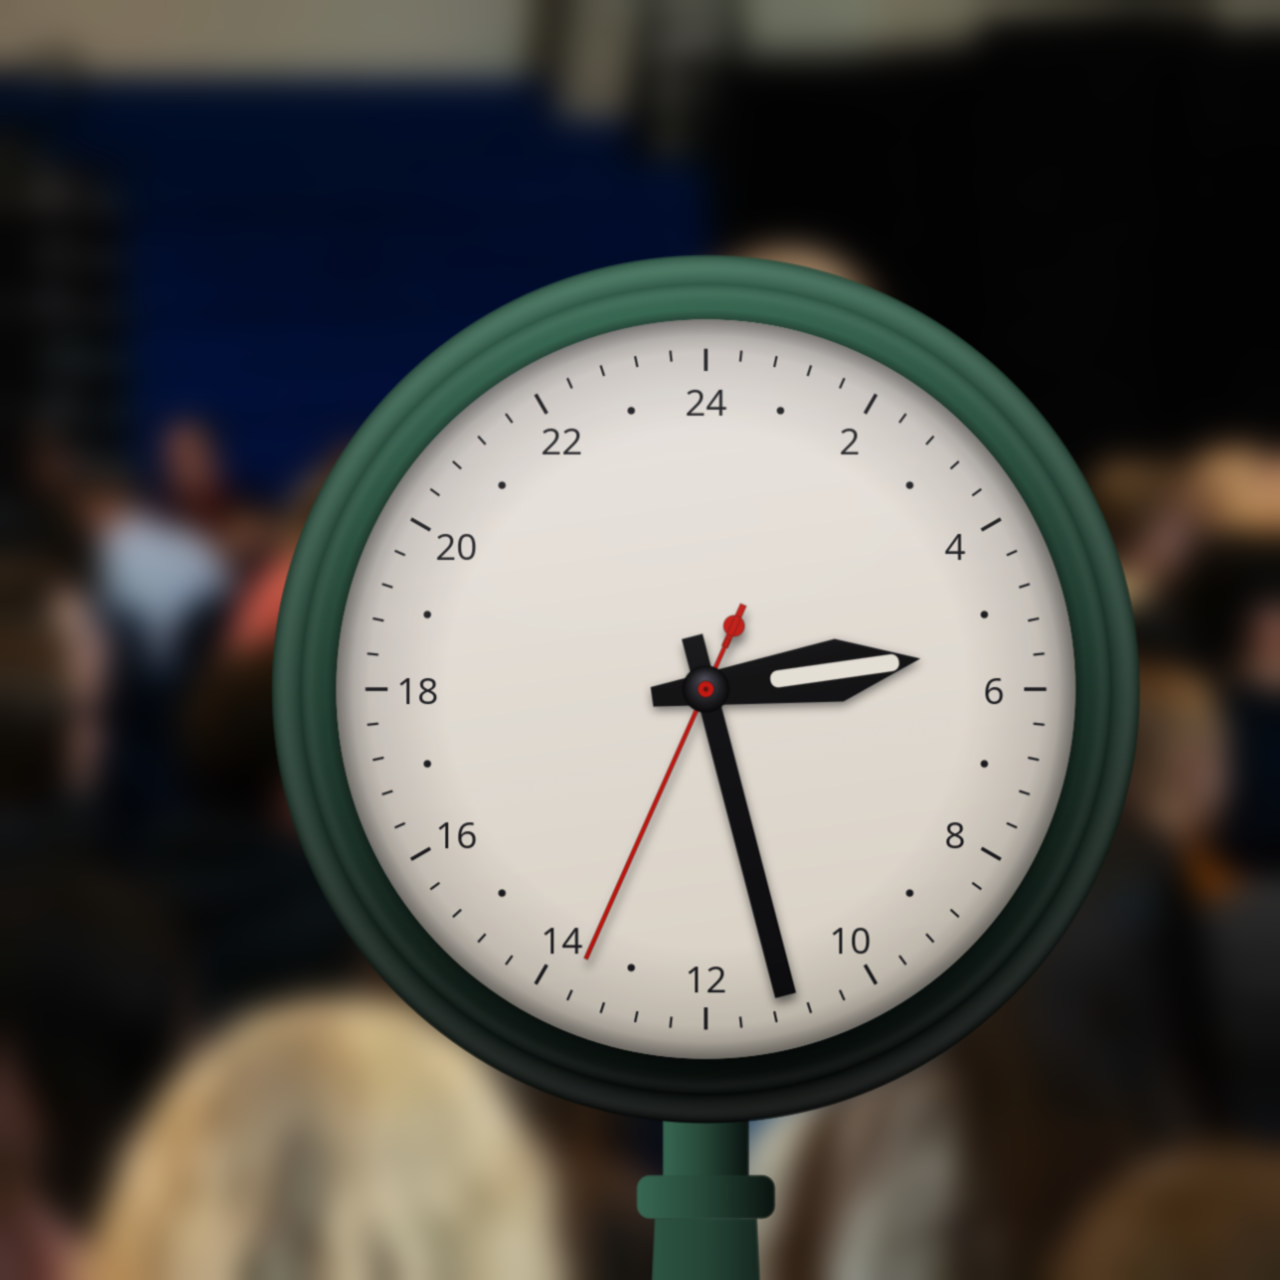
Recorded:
h=5 m=27 s=34
